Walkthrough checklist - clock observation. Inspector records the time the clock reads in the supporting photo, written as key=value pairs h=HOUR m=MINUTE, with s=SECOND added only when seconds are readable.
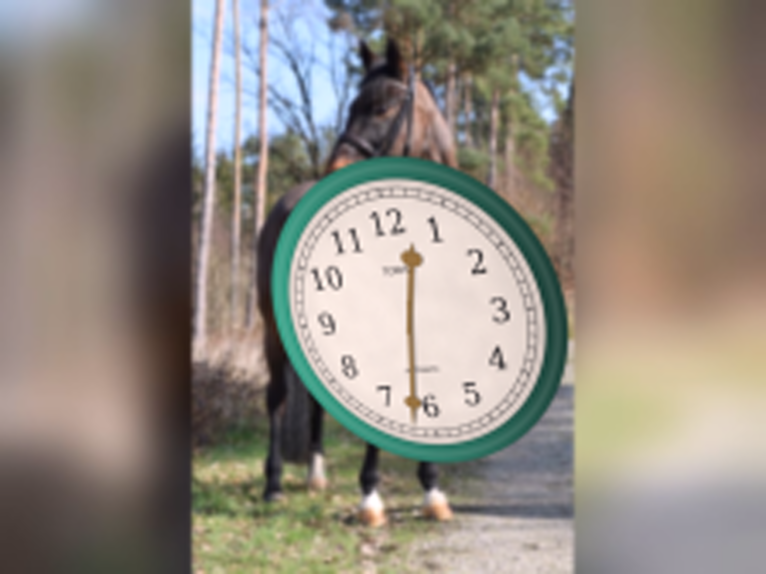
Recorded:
h=12 m=32
